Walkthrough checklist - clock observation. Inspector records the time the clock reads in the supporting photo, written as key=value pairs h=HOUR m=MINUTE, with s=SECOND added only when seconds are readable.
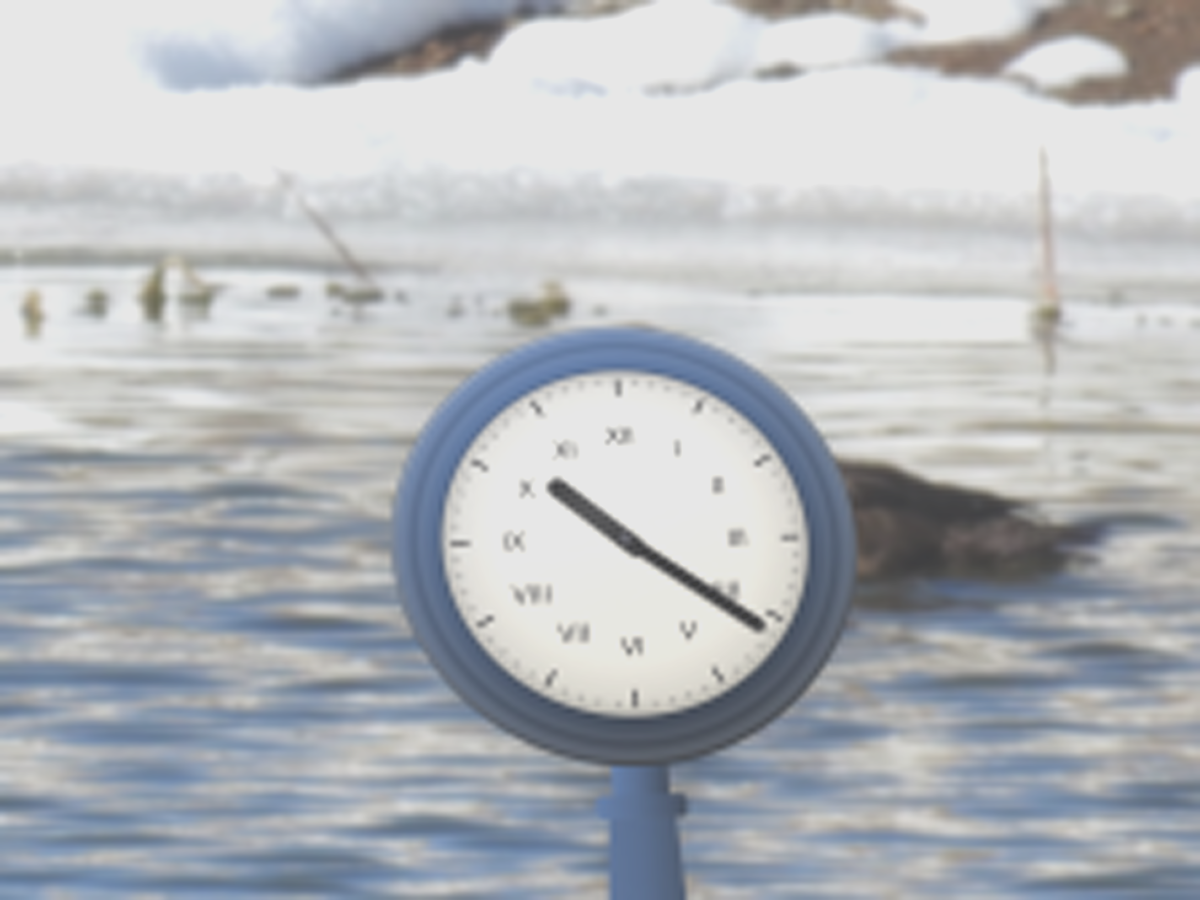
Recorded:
h=10 m=21
